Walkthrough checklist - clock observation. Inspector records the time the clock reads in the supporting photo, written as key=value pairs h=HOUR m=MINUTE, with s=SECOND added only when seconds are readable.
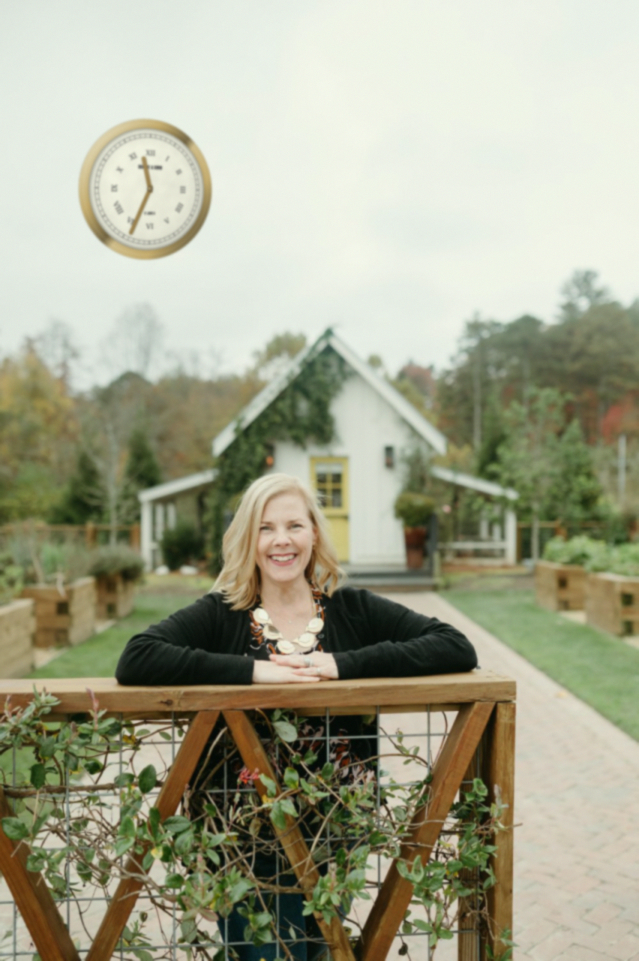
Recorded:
h=11 m=34
